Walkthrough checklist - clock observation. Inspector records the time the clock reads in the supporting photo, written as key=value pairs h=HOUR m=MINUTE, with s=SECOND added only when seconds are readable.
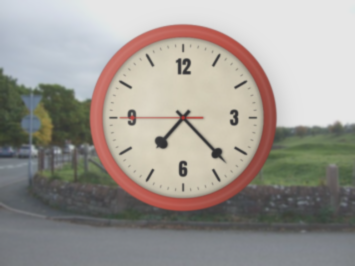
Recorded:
h=7 m=22 s=45
